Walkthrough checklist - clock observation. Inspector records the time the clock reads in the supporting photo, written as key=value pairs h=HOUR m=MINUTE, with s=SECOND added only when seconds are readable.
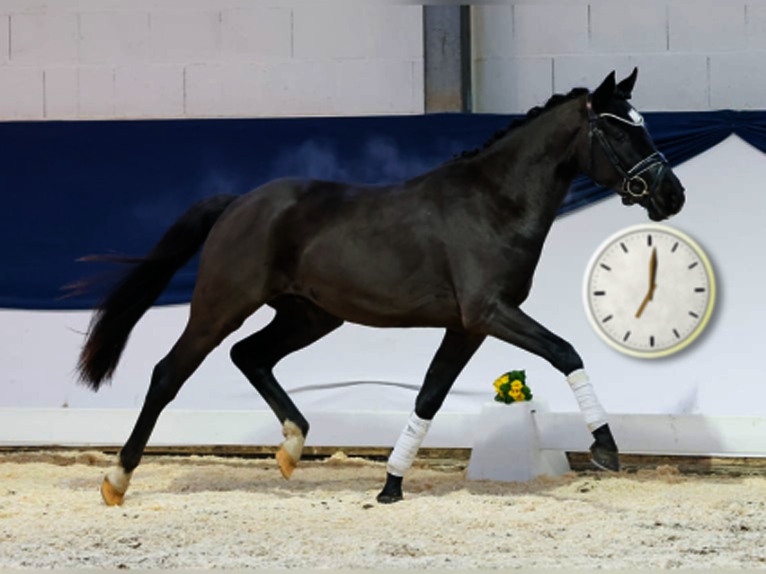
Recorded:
h=7 m=1
